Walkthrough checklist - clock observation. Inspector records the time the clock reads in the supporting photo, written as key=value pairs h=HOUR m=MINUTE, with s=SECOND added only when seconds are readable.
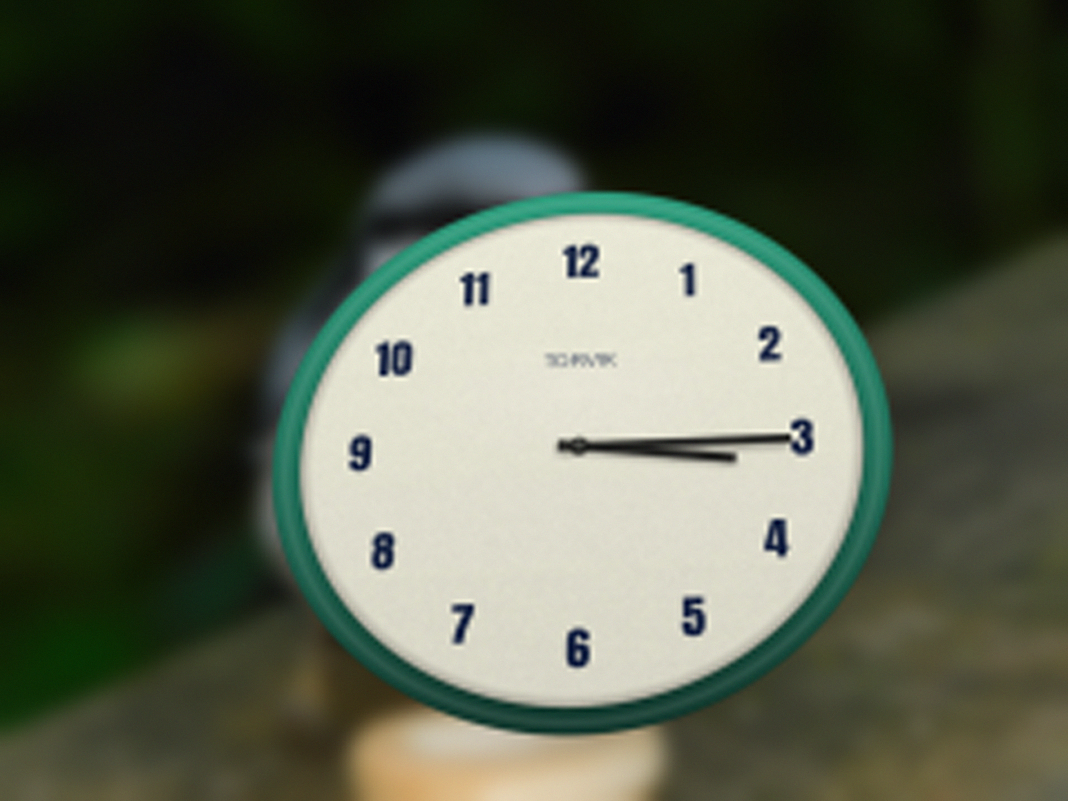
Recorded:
h=3 m=15
